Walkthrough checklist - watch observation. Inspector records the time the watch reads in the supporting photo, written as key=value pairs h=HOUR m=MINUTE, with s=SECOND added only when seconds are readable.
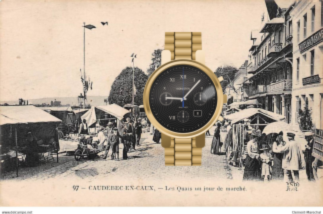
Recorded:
h=9 m=7
